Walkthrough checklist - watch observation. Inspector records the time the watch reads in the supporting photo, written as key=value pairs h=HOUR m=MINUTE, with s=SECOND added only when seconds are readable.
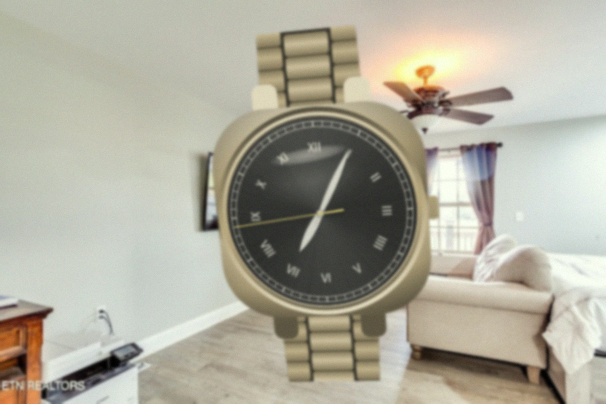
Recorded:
h=7 m=4 s=44
